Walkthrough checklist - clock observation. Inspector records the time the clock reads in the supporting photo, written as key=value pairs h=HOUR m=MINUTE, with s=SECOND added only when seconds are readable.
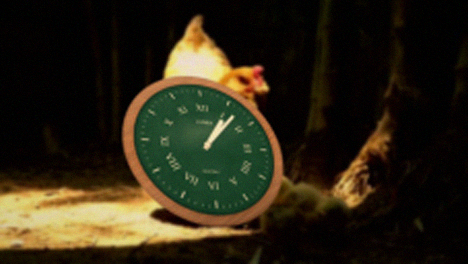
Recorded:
h=1 m=7
